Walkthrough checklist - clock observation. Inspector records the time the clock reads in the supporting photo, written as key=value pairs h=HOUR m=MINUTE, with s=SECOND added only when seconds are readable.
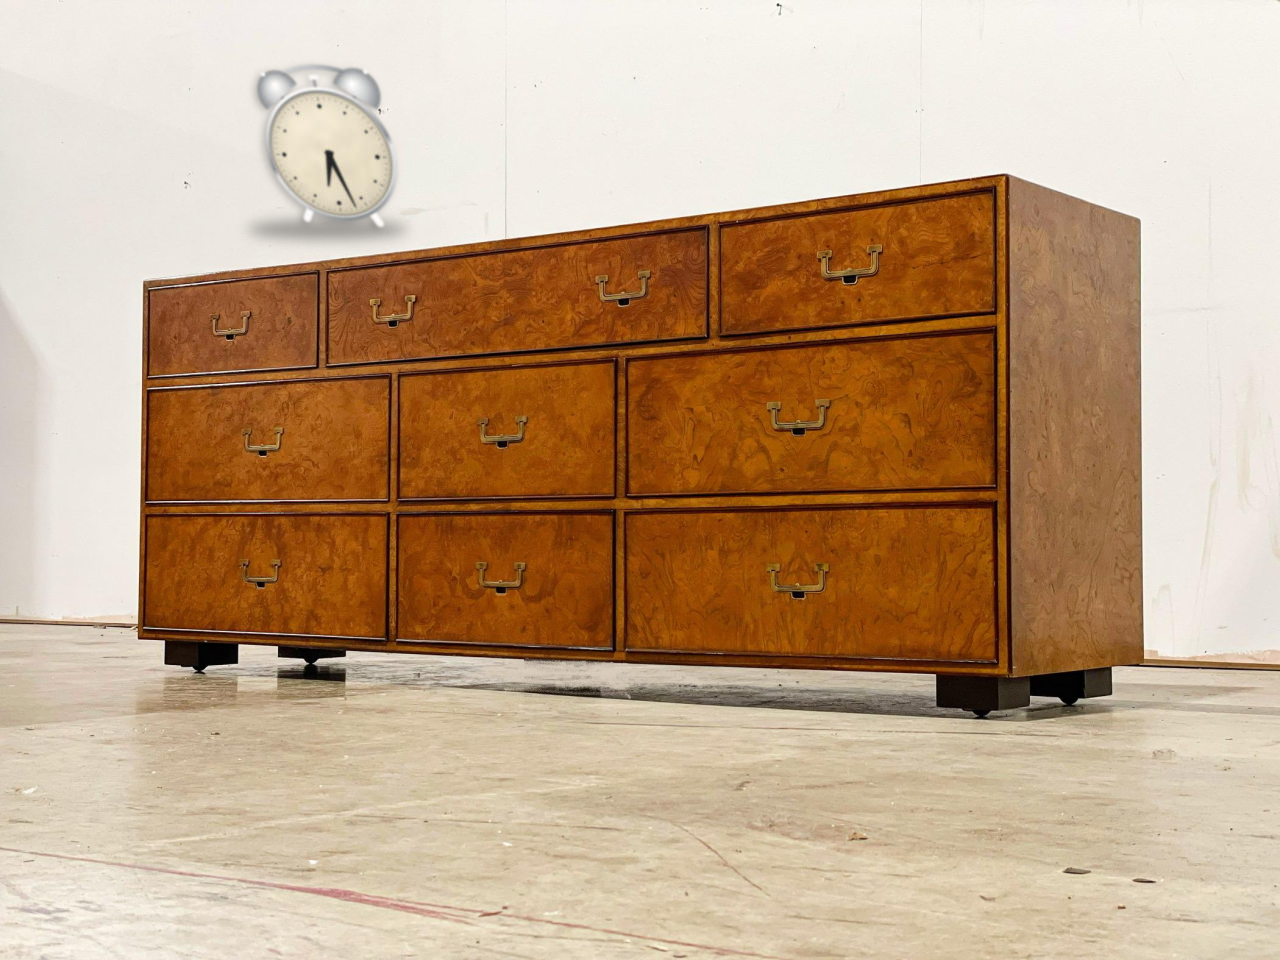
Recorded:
h=6 m=27
